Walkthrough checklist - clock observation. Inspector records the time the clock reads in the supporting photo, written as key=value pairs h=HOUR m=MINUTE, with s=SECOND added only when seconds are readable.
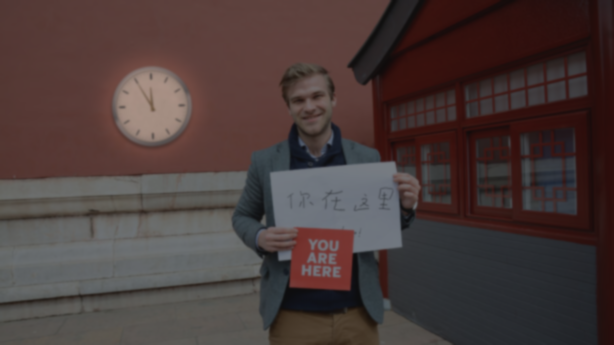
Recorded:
h=11 m=55
